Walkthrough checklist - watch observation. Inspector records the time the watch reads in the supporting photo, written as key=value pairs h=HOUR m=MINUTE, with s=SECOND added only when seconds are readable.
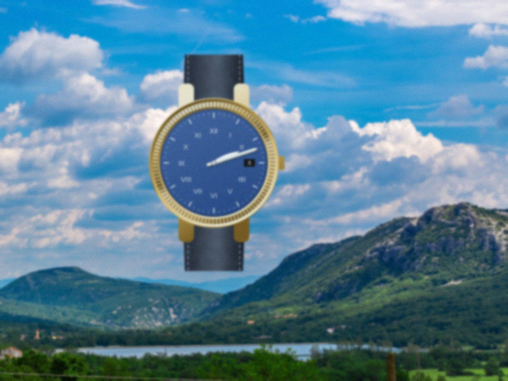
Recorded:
h=2 m=12
